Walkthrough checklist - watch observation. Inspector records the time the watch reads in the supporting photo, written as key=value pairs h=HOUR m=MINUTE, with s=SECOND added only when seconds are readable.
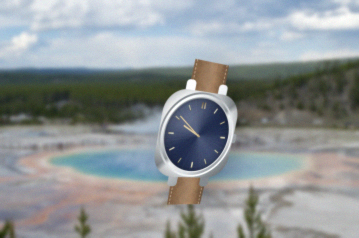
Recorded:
h=9 m=51
